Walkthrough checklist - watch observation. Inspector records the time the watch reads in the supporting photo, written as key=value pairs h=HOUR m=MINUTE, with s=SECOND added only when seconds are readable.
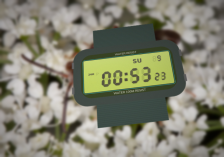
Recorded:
h=0 m=53 s=23
